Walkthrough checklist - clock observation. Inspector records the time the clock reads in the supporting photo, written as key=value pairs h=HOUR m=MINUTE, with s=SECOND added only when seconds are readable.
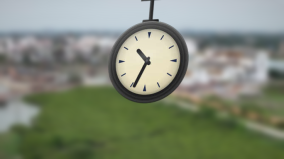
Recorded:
h=10 m=34
